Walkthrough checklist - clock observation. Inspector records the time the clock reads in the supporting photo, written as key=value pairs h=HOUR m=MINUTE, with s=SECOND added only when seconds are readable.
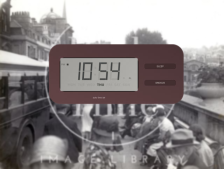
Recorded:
h=10 m=54
